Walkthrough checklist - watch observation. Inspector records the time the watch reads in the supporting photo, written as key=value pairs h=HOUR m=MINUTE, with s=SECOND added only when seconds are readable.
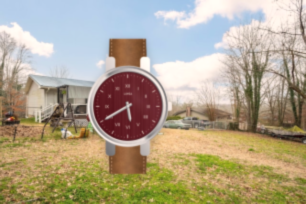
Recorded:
h=5 m=40
